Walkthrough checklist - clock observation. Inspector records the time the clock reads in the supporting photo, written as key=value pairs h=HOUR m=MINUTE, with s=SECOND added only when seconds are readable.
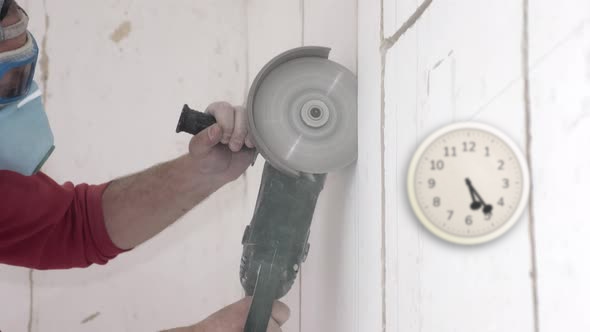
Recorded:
h=5 m=24
